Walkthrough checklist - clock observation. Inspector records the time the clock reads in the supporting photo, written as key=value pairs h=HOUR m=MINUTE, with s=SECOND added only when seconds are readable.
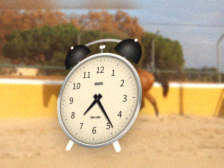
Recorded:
h=7 m=24
